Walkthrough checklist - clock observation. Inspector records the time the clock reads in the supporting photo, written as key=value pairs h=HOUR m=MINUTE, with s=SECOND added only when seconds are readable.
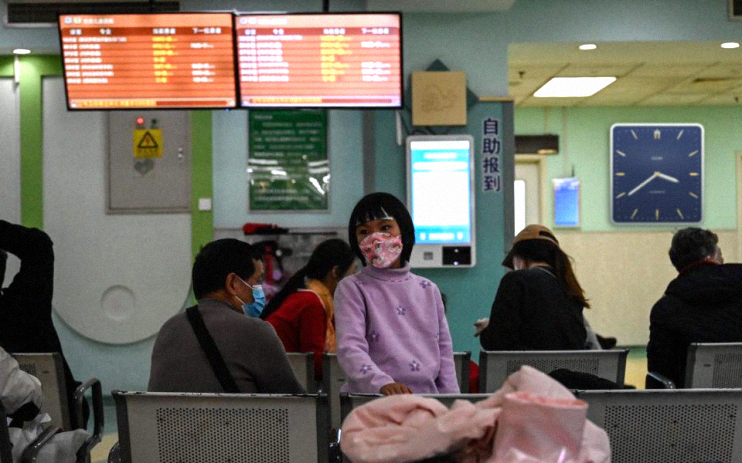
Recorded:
h=3 m=39
